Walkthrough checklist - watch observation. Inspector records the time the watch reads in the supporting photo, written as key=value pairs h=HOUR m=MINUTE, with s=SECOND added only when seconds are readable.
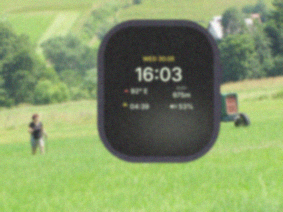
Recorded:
h=16 m=3
